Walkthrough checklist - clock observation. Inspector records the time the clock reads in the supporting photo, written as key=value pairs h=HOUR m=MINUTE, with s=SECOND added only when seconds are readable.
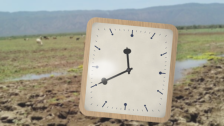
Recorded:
h=11 m=40
